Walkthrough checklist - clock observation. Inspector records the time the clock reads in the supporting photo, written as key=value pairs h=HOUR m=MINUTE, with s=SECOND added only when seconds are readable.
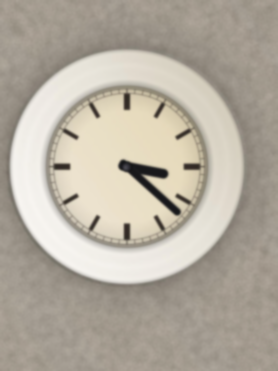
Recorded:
h=3 m=22
